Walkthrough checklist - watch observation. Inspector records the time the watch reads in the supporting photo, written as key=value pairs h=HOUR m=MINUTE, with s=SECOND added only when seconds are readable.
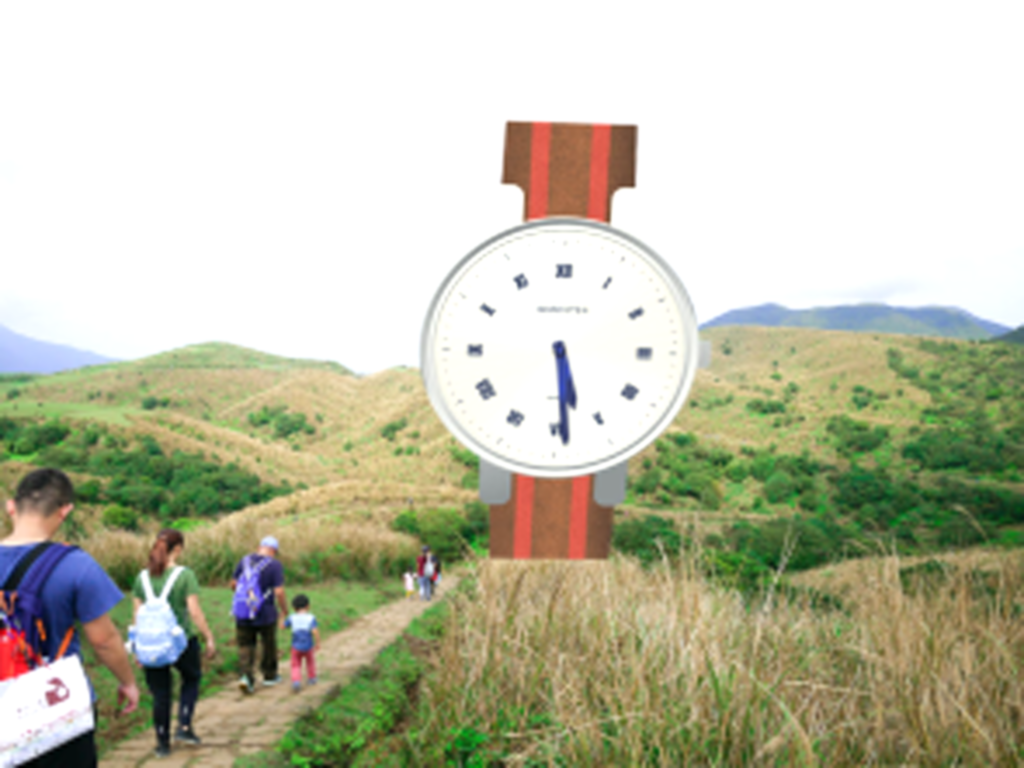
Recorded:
h=5 m=29
